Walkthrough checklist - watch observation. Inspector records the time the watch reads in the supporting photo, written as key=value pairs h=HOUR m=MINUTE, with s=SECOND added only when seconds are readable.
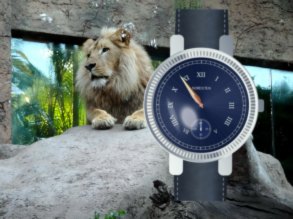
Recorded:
h=10 m=54
